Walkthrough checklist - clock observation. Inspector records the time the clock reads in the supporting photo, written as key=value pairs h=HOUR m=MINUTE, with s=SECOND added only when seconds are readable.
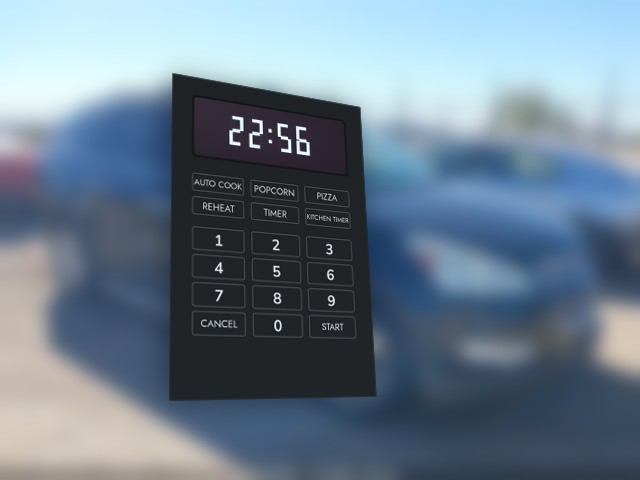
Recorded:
h=22 m=56
